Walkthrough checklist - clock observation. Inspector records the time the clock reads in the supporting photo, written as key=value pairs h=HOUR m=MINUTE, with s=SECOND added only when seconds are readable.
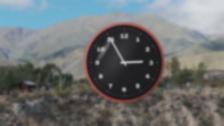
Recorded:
h=2 m=55
